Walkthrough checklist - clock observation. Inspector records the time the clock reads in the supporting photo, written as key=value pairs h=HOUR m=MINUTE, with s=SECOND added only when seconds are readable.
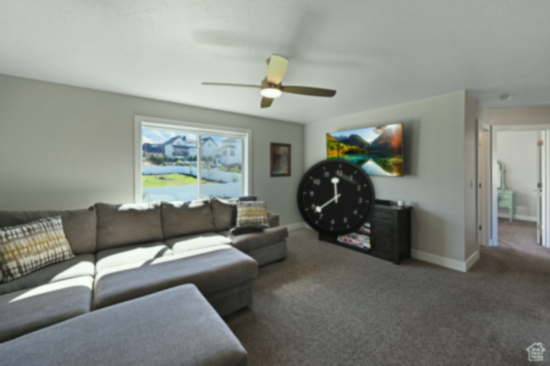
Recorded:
h=11 m=38
